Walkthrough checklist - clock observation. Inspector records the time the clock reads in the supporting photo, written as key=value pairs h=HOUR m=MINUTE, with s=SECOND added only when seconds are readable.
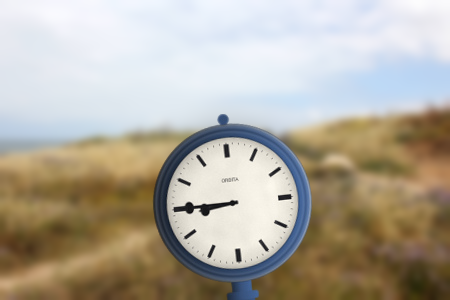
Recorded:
h=8 m=45
